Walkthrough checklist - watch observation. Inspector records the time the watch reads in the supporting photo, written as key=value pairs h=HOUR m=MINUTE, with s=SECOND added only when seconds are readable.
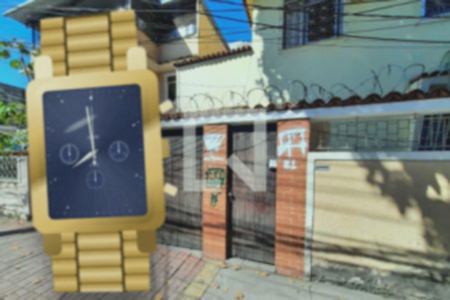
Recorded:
h=7 m=59
